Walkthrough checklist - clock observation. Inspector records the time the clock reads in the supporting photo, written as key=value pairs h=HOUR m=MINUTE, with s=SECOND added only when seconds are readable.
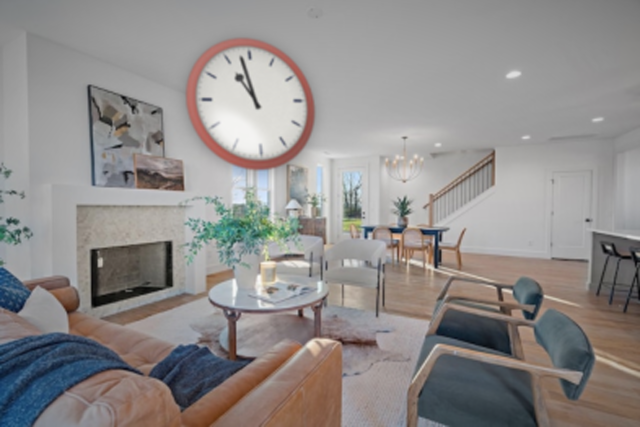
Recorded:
h=10 m=58
